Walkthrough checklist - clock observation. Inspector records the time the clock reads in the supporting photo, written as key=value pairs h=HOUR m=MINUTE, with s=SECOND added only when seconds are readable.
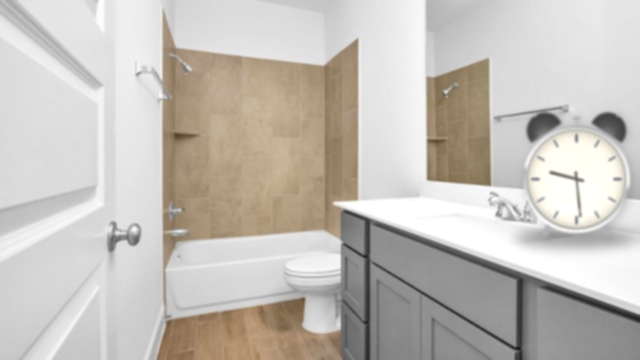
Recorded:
h=9 m=29
